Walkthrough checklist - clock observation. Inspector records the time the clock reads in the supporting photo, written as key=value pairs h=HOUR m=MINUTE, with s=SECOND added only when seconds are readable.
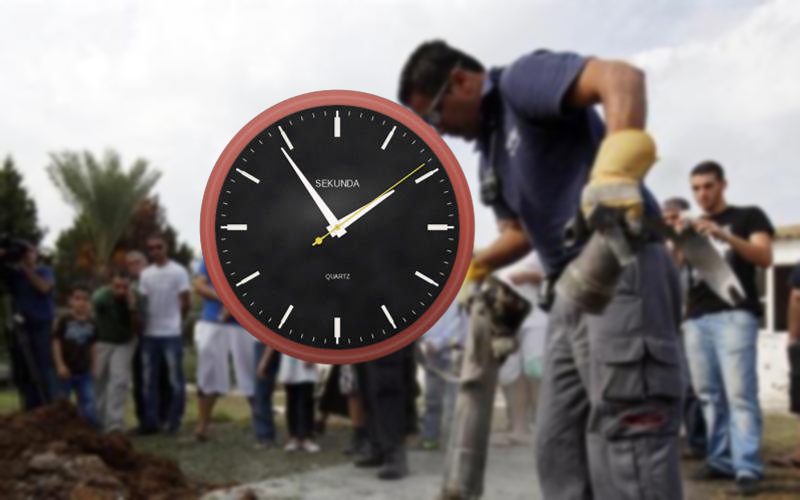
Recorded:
h=1 m=54 s=9
